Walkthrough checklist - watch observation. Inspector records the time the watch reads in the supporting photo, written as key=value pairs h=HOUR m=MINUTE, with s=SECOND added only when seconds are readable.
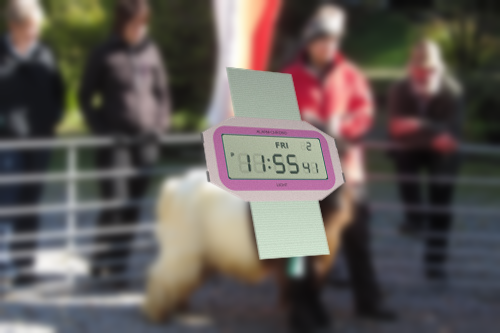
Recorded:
h=11 m=55 s=41
